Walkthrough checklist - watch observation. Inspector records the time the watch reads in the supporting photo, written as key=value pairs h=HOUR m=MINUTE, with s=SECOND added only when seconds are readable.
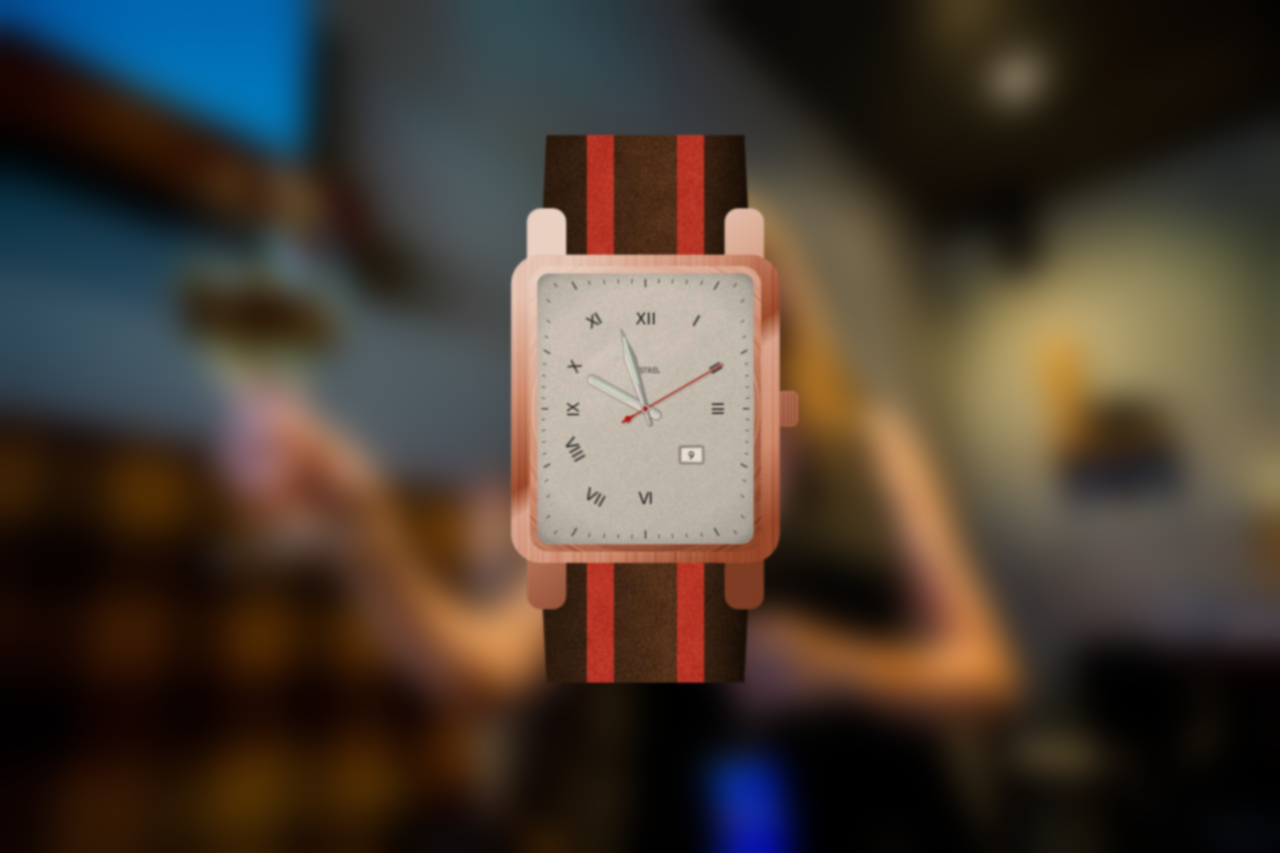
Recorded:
h=9 m=57 s=10
